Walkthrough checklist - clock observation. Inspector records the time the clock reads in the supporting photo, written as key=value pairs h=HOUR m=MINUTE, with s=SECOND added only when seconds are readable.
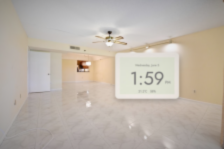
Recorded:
h=1 m=59
